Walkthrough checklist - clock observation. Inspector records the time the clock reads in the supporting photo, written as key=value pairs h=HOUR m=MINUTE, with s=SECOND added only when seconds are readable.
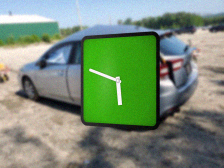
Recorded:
h=5 m=48
